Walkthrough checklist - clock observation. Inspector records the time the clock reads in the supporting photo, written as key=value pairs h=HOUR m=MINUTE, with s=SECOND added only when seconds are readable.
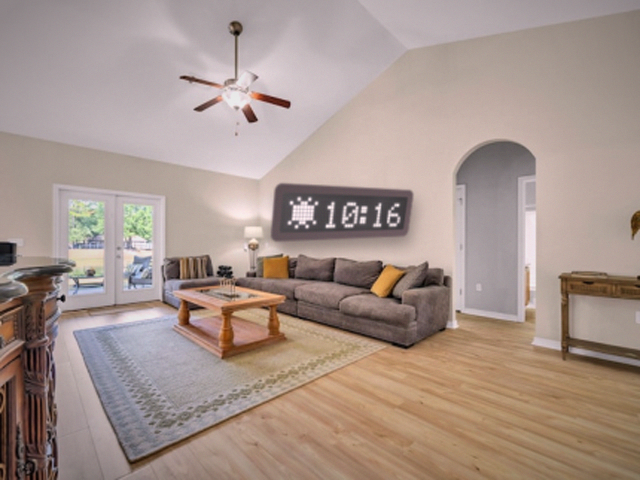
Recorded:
h=10 m=16
